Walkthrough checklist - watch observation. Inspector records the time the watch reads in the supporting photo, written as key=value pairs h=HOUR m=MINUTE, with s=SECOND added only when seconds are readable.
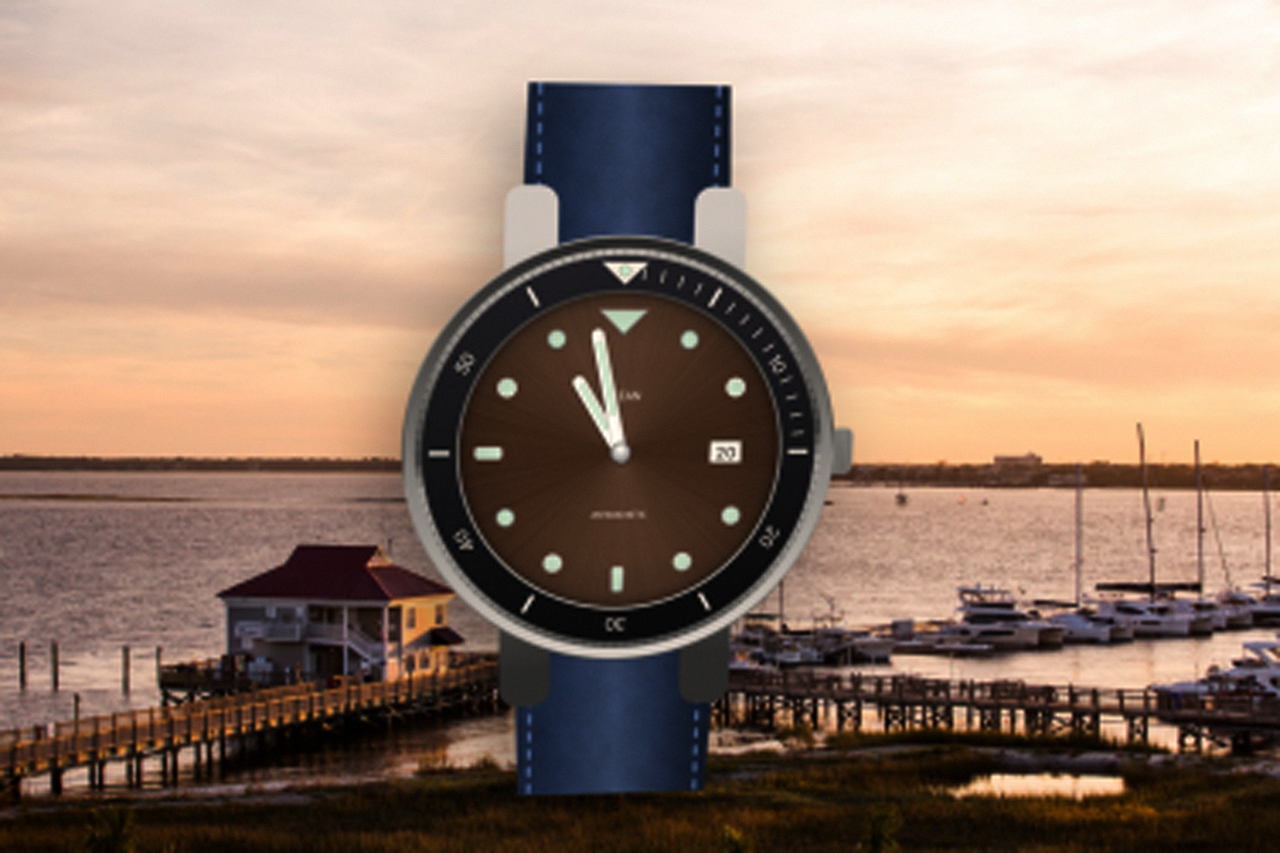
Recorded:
h=10 m=58
